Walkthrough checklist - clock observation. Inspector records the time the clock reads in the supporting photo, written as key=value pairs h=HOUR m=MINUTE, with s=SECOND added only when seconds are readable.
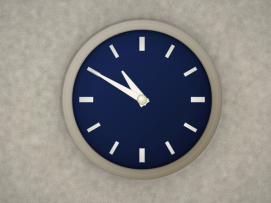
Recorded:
h=10 m=50
